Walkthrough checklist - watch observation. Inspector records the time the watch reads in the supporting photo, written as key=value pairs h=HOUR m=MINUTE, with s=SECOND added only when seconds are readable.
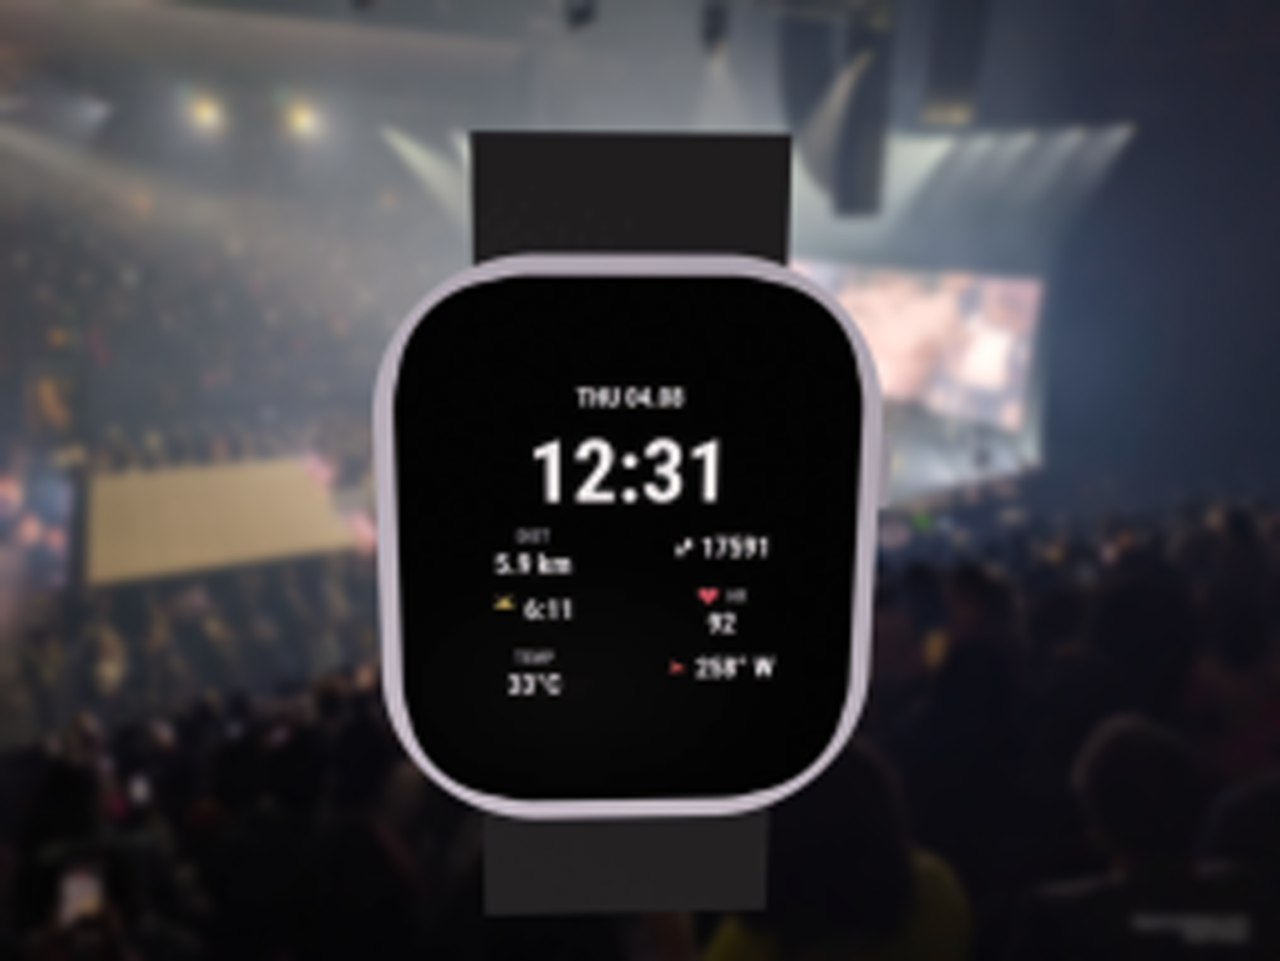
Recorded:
h=12 m=31
